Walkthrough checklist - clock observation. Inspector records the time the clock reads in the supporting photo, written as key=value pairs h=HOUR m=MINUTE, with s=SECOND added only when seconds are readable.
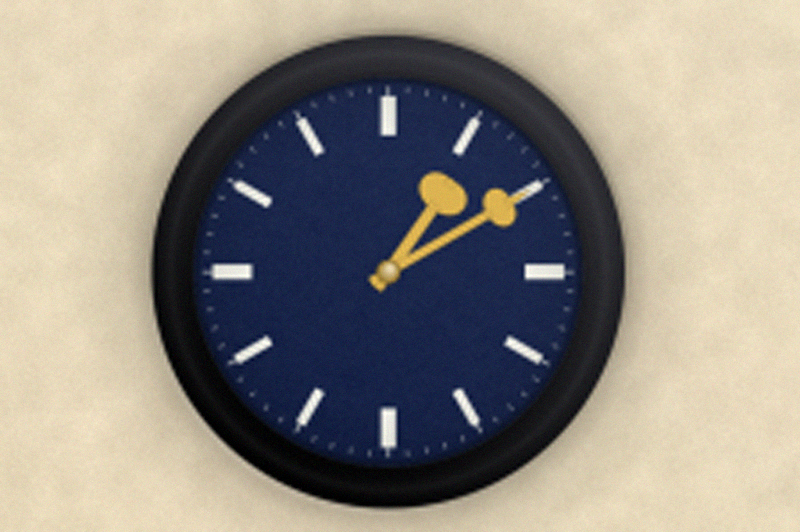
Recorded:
h=1 m=10
